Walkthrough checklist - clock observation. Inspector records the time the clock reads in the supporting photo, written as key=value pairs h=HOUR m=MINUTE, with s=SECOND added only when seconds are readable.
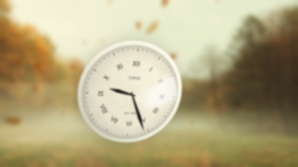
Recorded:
h=9 m=26
